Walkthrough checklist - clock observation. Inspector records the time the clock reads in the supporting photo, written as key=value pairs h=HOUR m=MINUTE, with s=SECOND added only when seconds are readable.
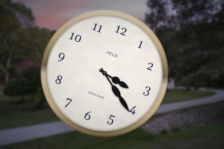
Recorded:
h=3 m=21
